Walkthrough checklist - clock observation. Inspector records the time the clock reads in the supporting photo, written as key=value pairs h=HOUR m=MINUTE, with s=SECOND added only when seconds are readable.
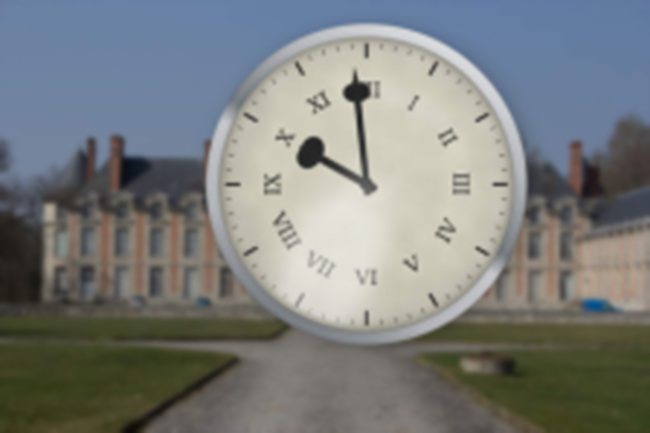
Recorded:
h=9 m=59
